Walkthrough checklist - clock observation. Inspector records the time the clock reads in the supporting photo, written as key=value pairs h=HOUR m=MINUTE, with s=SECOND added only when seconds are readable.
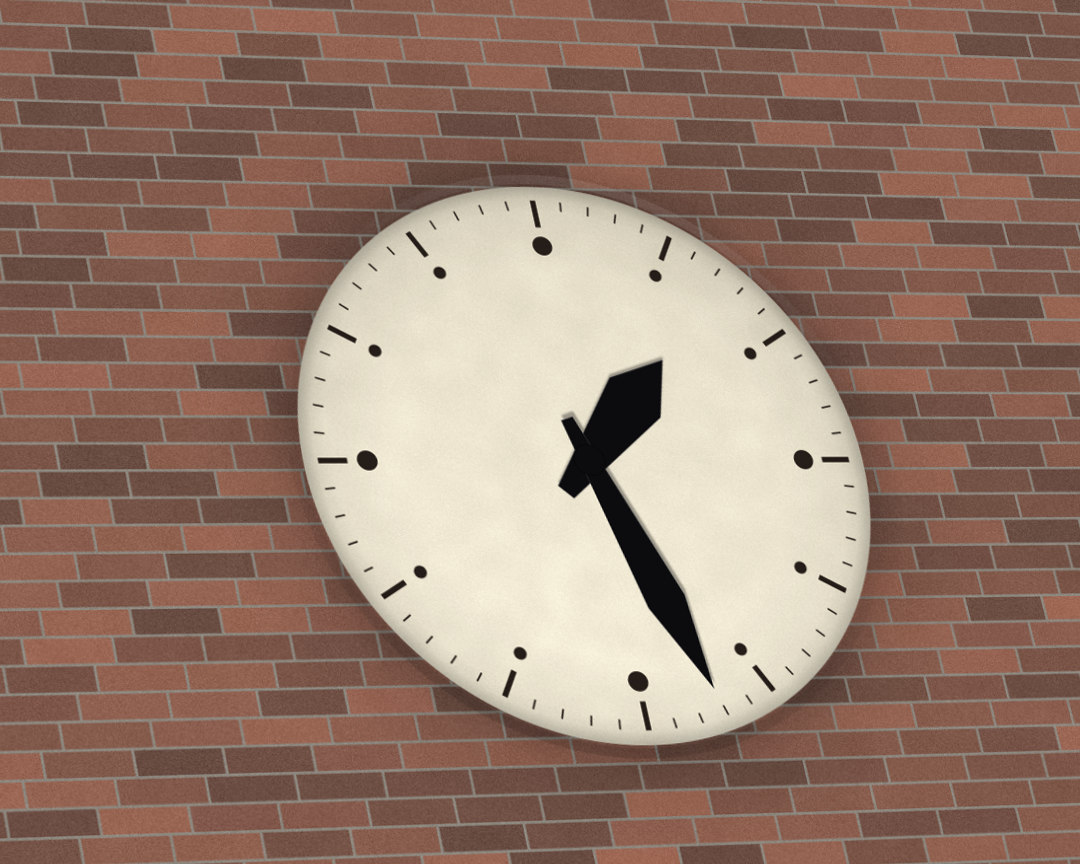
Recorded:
h=1 m=27
